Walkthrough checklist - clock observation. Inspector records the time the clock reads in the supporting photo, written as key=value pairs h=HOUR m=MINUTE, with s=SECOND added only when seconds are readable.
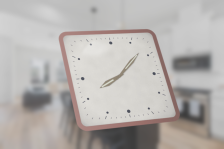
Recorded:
h=8 m=8
